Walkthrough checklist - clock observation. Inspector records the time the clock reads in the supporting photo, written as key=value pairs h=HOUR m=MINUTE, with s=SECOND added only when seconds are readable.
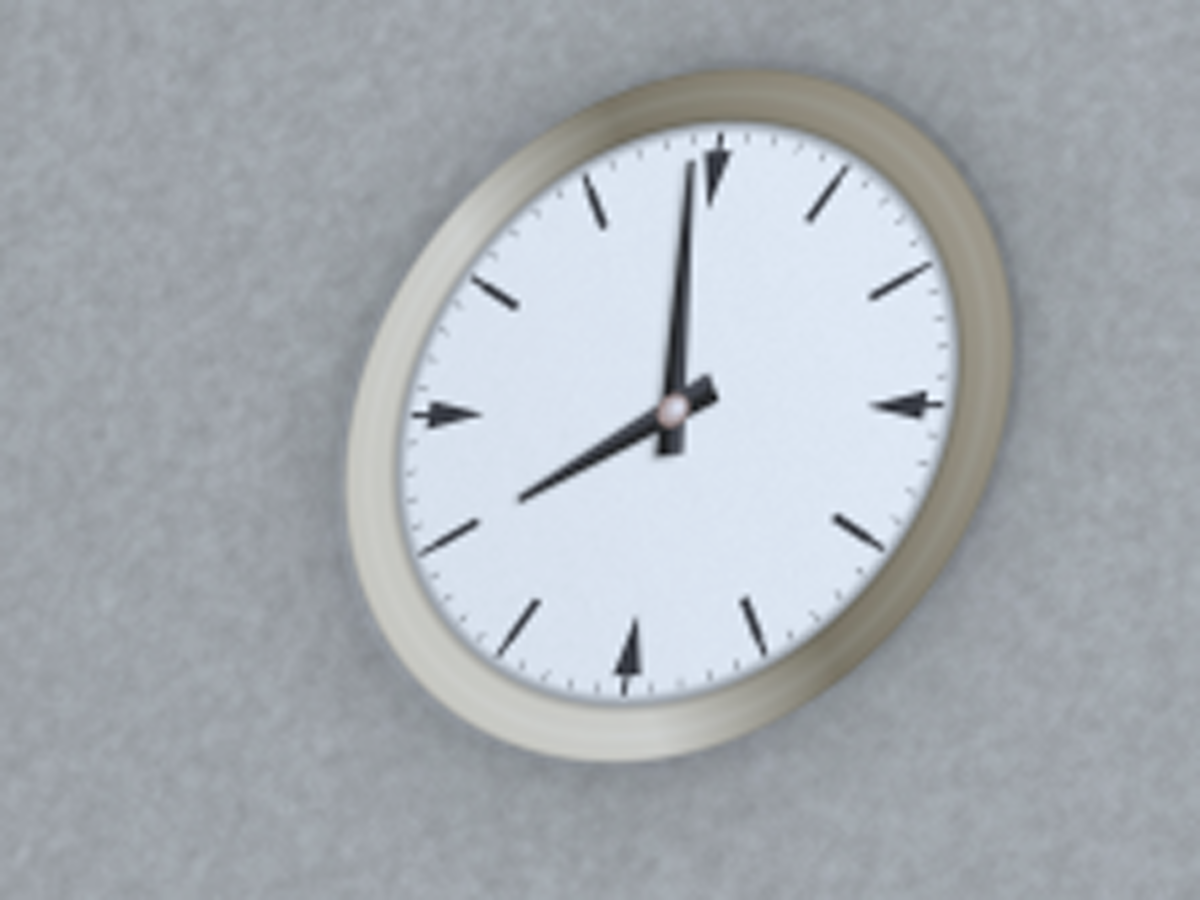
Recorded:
h=7 m=59
